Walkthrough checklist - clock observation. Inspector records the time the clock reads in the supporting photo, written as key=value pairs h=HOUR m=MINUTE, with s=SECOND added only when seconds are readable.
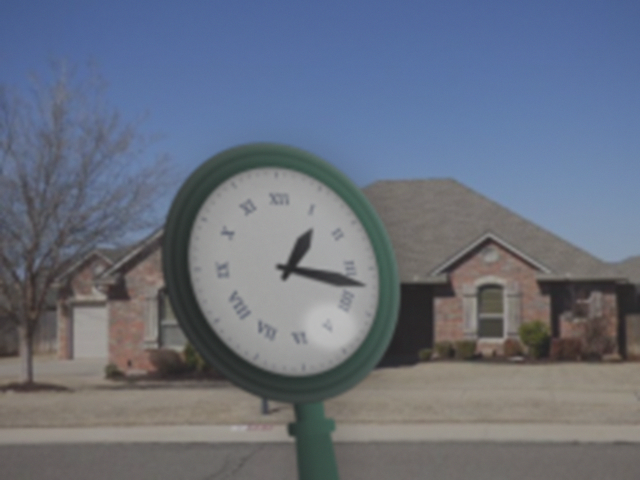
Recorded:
h=1 m=17
